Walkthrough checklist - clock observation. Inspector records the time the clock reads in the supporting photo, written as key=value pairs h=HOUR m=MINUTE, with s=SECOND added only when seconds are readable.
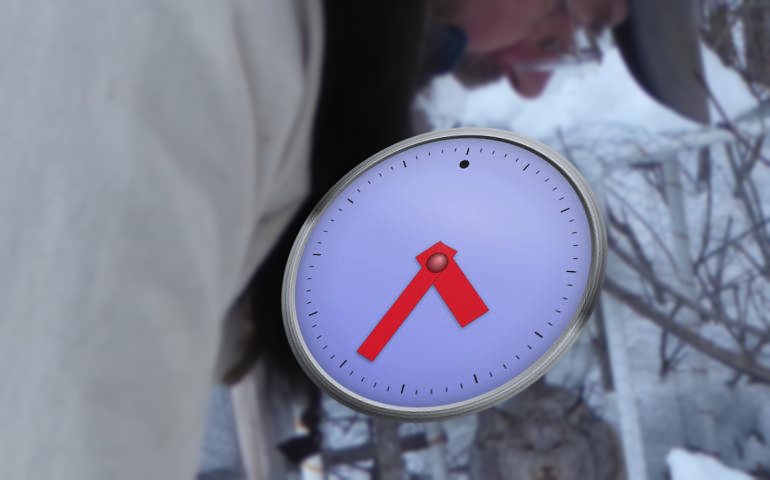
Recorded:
h=4 m=34
